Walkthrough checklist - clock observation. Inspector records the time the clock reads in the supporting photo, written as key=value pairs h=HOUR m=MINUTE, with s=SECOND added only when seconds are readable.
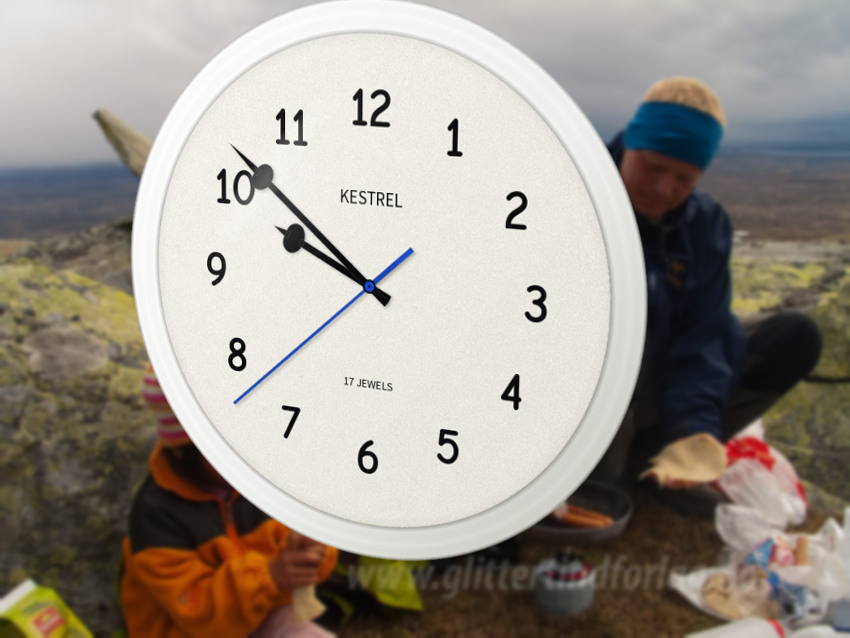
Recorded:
h=9 m=51 s=38
